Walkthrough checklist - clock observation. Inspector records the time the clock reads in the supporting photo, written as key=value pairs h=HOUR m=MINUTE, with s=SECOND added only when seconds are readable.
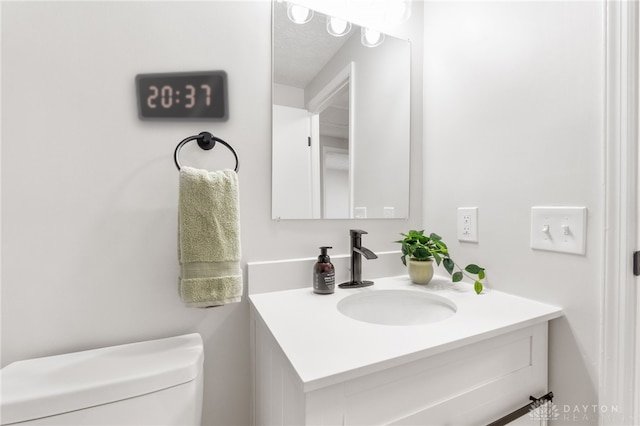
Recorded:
h=20 m=37
